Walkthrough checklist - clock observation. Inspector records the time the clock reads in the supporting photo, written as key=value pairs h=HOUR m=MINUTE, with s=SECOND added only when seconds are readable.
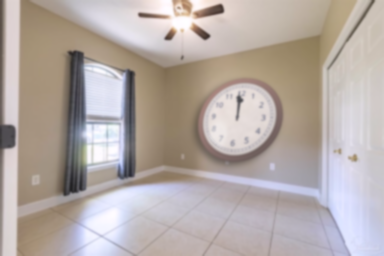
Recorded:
h=11 m=59
